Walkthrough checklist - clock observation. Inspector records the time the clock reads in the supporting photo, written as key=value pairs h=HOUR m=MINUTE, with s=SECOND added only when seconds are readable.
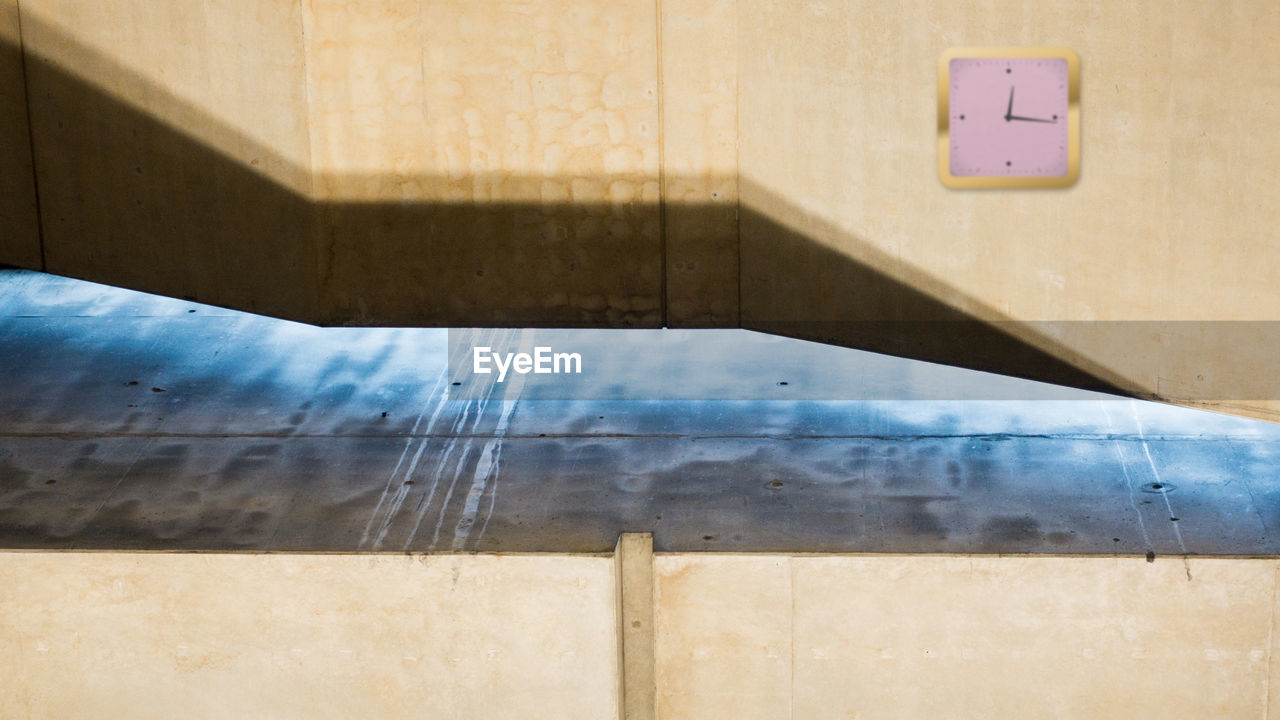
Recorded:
h=12 m=16
